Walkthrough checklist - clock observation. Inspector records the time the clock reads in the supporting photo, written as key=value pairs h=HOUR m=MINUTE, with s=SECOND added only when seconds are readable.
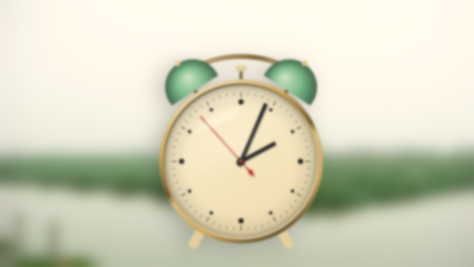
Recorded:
h=2 m=3 s=53
